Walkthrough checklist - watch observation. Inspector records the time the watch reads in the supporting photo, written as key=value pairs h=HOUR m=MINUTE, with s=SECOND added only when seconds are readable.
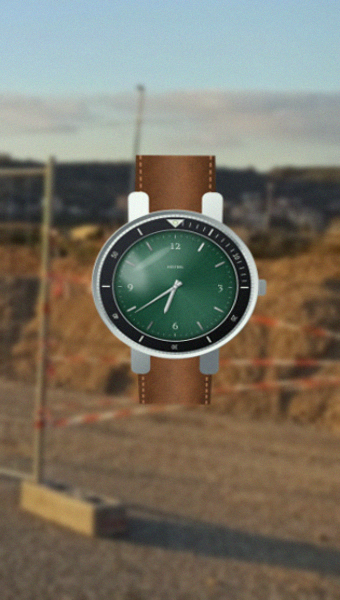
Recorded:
h=6 m=39
